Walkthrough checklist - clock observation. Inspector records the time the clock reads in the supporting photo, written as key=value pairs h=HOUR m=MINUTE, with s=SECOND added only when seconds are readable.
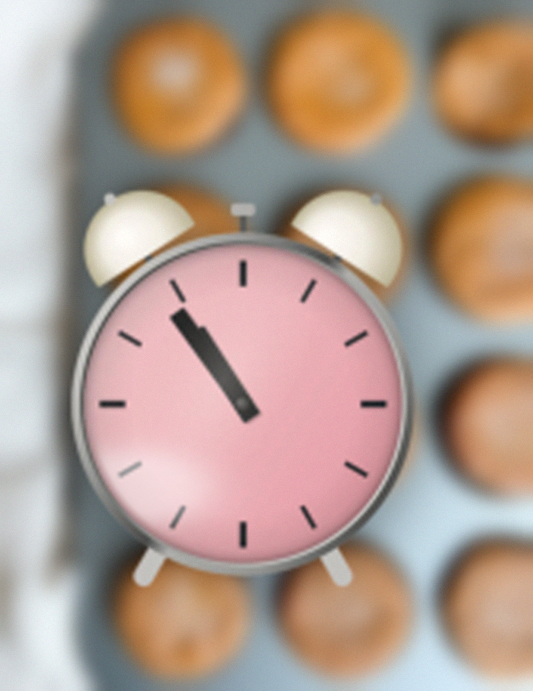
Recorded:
h=10 m=54
